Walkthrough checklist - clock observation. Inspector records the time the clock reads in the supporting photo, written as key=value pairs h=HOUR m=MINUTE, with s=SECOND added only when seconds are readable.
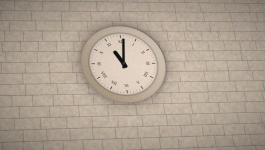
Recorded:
h=11 m=1
